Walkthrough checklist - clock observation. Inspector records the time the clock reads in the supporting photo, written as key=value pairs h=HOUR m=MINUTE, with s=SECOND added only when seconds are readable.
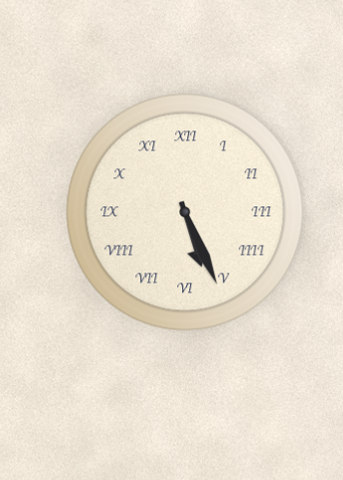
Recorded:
h=5 m=26
